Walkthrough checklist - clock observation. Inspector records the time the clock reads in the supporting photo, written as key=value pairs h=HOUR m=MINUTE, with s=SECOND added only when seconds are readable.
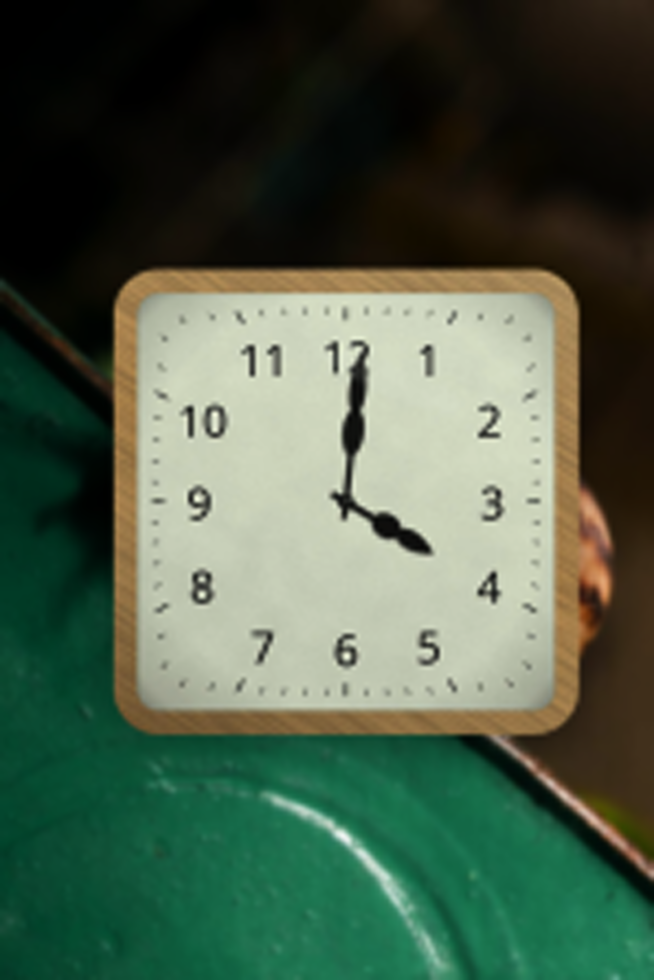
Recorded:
h=4 m=1
